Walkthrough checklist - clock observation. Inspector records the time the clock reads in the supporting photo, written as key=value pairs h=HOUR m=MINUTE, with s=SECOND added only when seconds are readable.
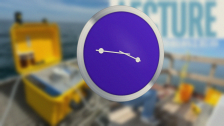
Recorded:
h=3 m=46
